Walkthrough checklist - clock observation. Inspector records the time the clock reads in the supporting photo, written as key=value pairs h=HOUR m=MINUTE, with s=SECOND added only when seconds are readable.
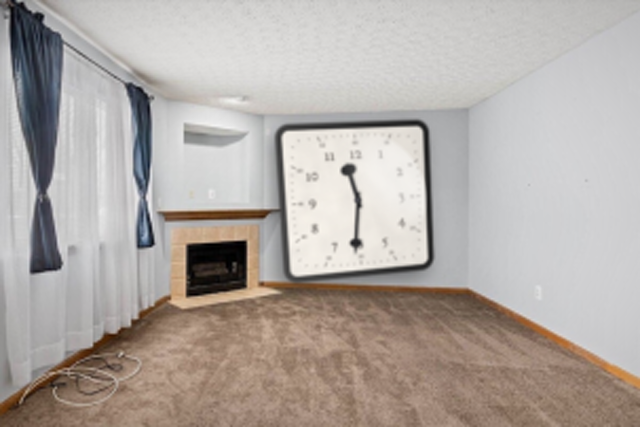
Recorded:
h=11 m=31
